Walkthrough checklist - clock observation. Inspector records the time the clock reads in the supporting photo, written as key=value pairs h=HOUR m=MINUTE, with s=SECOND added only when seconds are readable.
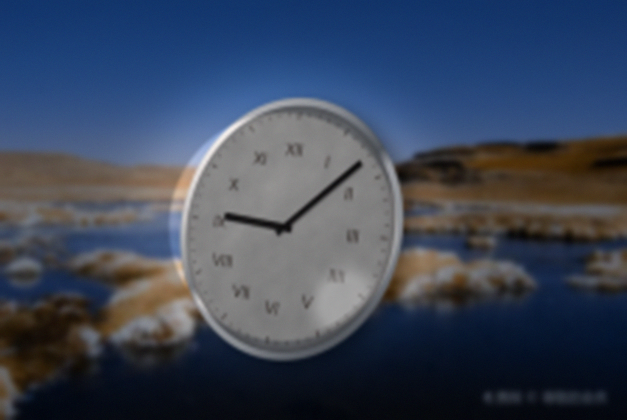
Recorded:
h=9 m=8
